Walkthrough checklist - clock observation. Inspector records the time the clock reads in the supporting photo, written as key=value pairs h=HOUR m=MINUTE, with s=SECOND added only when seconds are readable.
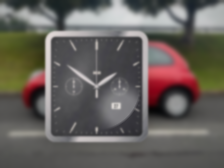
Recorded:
h=1 m=51
